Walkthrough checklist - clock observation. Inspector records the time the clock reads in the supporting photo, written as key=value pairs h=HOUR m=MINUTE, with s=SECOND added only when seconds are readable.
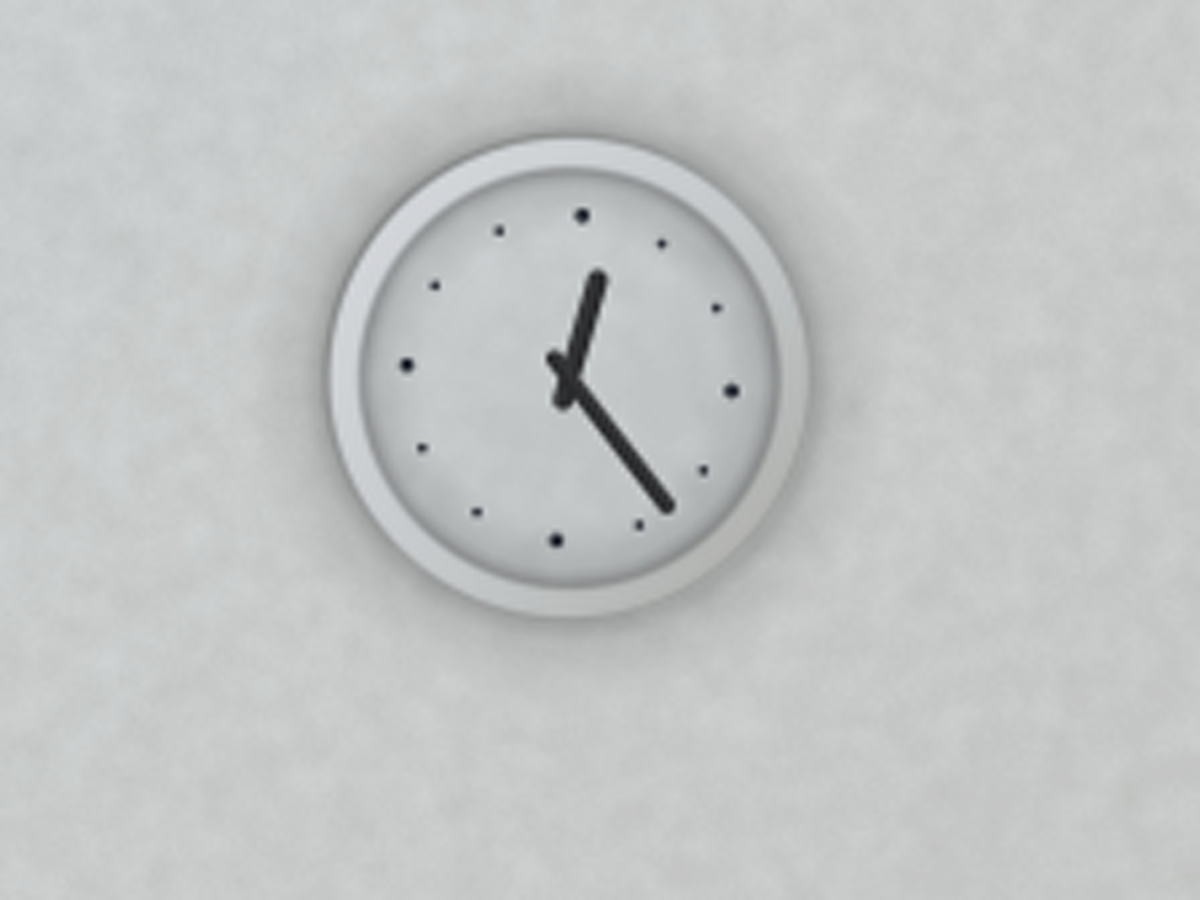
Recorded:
h=12 m=23
